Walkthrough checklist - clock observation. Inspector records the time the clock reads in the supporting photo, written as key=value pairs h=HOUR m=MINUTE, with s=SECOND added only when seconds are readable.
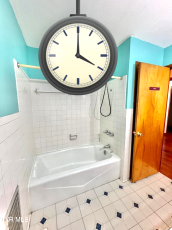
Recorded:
h=4 m=0
